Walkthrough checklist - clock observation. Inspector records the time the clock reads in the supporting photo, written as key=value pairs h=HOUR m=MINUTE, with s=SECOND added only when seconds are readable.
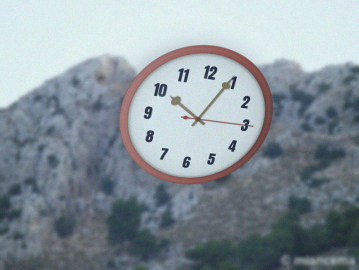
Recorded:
h=10 m=4 s=15
